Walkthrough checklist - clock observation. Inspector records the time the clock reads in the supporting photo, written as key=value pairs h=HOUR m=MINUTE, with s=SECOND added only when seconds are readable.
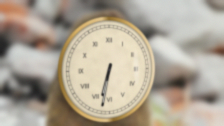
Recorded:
h=6 m=32
